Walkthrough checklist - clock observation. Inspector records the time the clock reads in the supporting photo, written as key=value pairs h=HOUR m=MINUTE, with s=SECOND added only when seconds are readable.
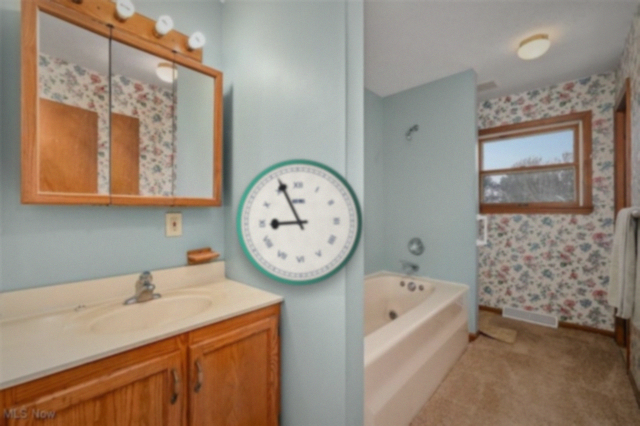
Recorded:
h=8 m=56
